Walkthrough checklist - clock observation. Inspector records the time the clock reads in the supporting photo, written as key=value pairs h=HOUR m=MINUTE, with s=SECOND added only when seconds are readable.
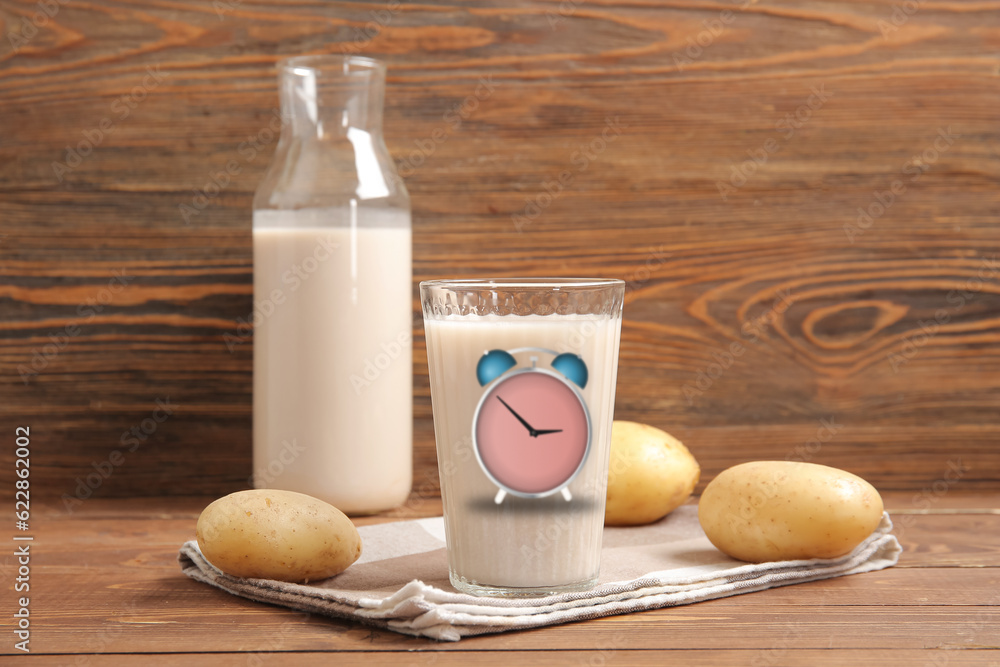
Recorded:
h=2 m=52
